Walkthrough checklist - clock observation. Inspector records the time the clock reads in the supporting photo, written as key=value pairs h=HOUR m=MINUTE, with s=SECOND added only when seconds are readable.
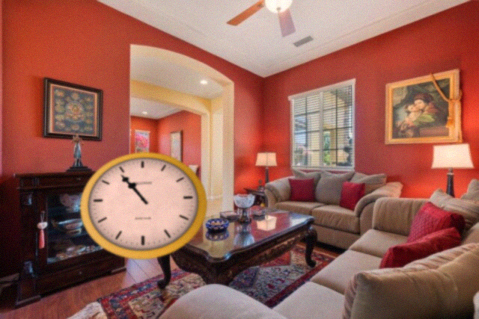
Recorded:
h=10 m=54
